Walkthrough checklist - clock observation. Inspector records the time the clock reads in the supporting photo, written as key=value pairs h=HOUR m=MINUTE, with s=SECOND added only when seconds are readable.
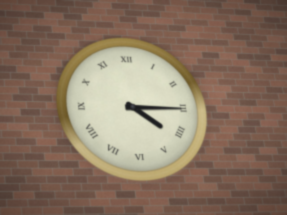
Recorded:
h=4 m=15
